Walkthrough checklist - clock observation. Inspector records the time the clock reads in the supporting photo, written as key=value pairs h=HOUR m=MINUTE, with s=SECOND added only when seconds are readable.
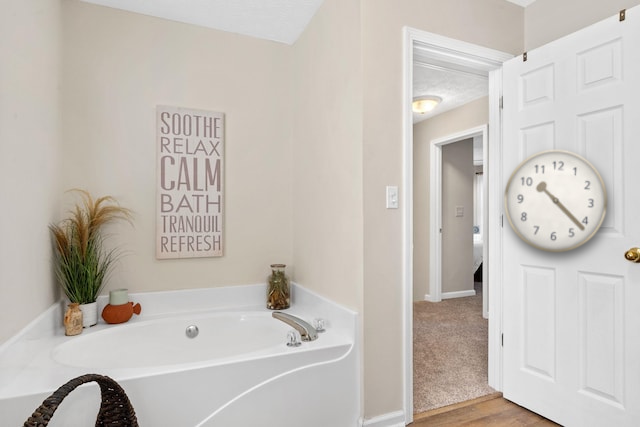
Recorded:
h=10 m=22
